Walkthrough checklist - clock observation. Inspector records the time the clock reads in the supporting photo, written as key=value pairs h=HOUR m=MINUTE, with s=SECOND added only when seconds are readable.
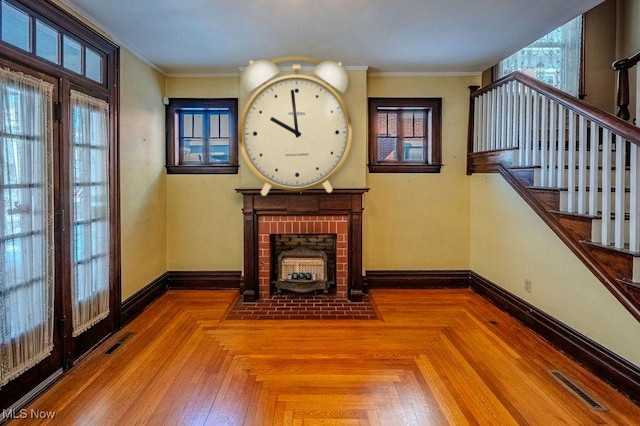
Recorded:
h=9 m=59
